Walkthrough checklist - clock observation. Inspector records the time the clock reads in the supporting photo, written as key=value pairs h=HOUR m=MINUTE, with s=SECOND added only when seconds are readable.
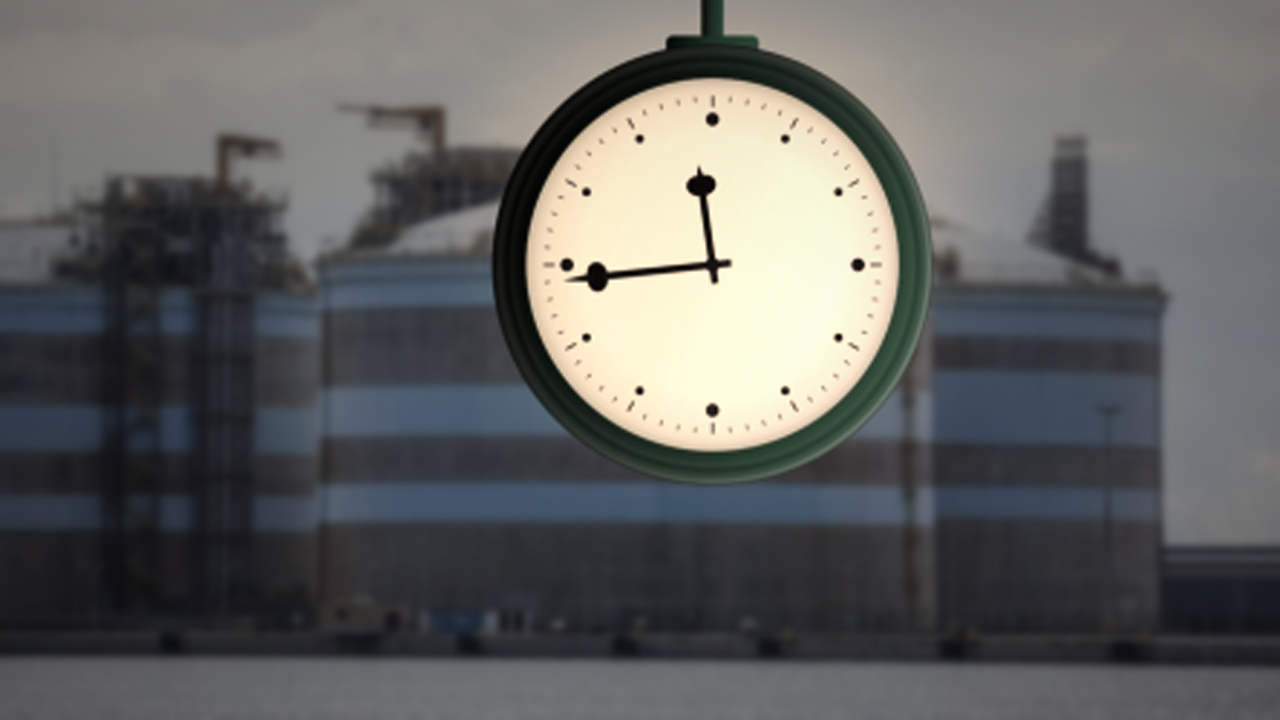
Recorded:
h=11 m=44
